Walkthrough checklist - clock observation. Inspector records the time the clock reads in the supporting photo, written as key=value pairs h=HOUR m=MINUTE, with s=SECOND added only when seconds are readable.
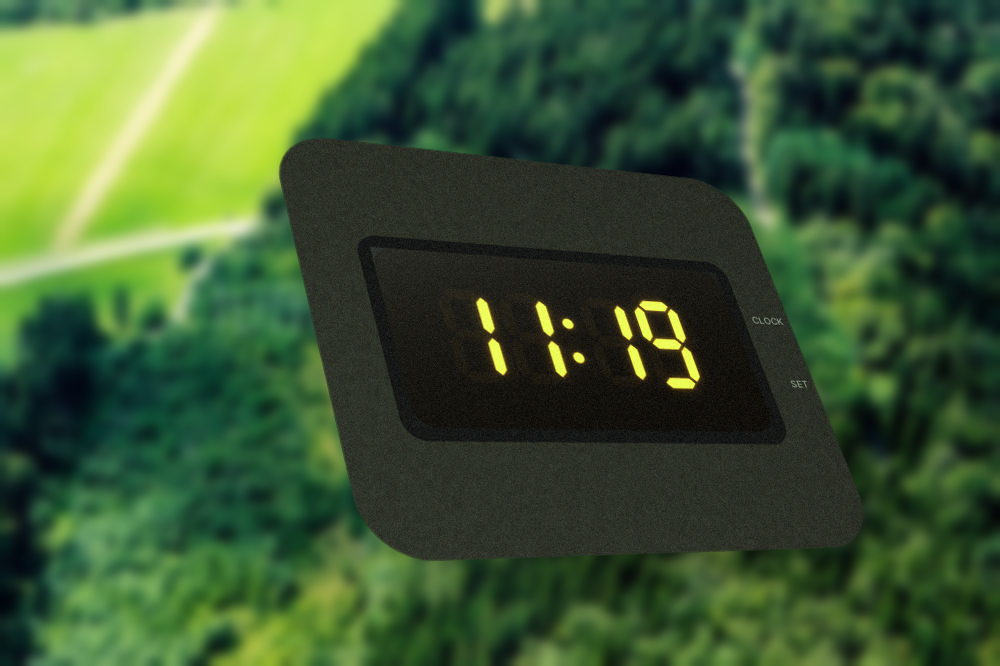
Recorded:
h=11 m=19
